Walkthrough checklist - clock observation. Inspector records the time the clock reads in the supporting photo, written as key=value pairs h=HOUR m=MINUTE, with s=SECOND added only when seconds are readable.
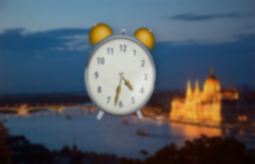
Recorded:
h=4 m=32
